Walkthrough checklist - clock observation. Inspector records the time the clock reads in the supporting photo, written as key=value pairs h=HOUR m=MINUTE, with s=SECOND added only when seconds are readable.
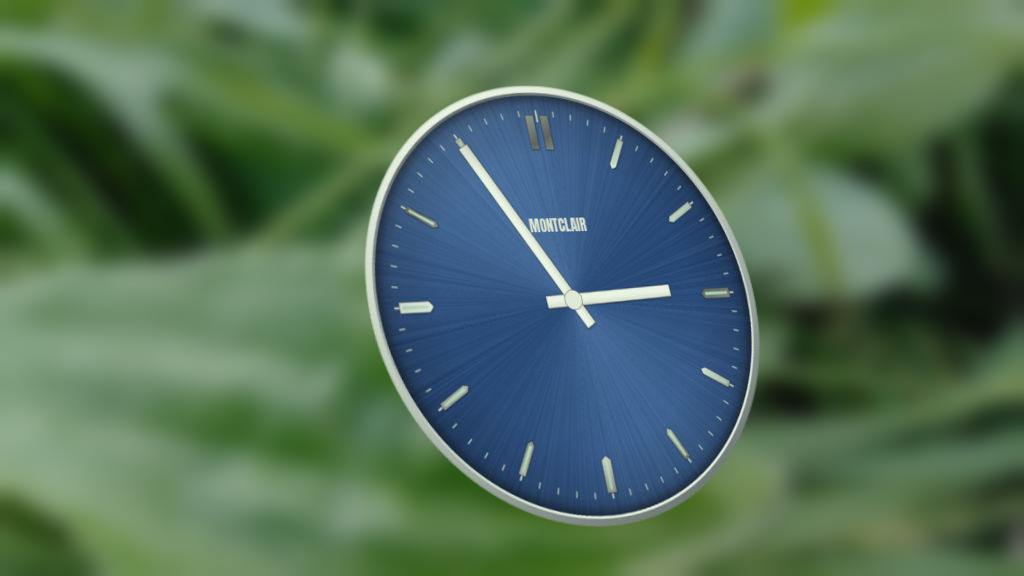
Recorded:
h=2 m=55
